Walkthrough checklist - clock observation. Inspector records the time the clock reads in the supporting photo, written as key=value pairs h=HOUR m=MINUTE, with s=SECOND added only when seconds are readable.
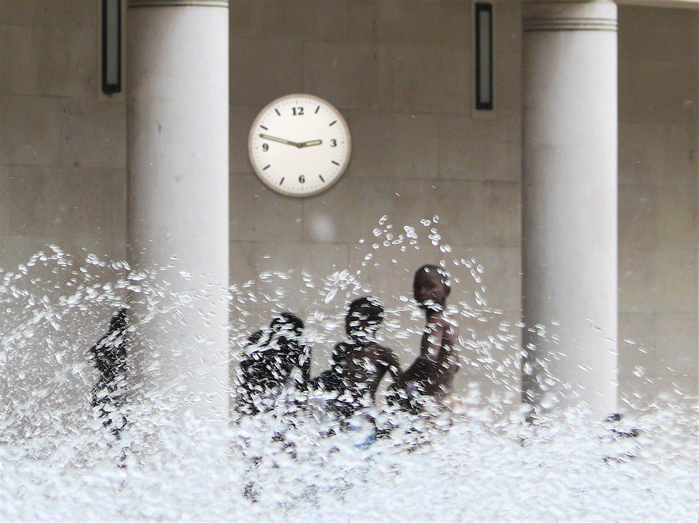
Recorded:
h=2 m=48
